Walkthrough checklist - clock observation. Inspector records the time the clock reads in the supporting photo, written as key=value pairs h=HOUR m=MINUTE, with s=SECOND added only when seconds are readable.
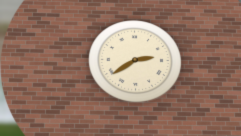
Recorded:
h=2 m=39
